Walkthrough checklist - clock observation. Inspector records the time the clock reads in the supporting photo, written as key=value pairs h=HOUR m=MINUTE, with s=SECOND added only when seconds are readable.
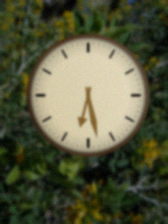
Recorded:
h=6 m=28
